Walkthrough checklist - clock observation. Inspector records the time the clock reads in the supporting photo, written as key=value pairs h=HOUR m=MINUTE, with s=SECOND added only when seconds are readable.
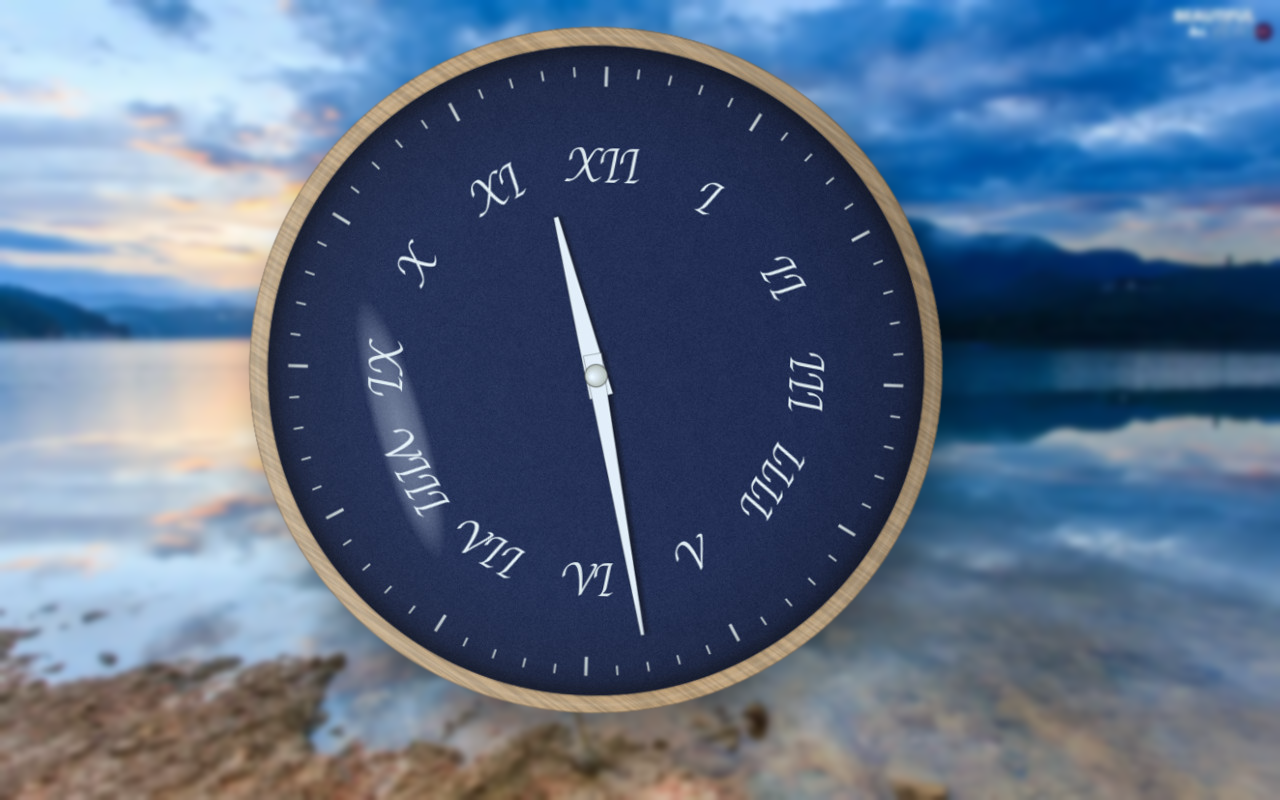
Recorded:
h=11 m=28
